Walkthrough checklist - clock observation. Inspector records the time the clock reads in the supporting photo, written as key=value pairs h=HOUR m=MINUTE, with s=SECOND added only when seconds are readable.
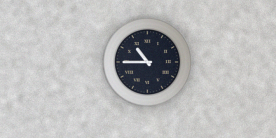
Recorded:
h=10 m=45
